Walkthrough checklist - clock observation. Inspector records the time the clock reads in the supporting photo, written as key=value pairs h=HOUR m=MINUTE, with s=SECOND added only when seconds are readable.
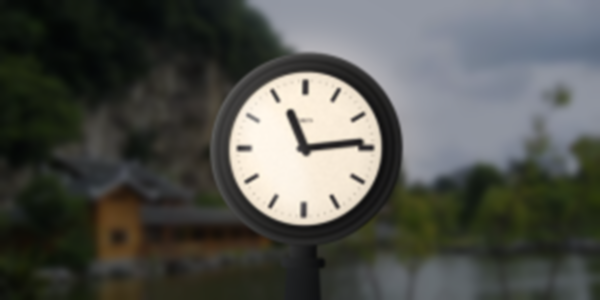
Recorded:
h=11 m=14
